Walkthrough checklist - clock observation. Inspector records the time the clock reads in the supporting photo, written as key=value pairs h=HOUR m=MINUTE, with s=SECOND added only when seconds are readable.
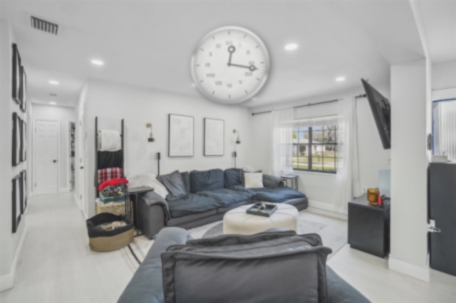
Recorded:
h=12 m=17
